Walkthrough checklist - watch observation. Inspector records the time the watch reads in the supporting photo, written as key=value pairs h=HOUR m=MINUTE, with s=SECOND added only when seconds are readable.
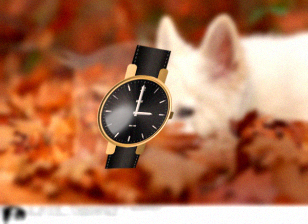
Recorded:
h=3 m=0
